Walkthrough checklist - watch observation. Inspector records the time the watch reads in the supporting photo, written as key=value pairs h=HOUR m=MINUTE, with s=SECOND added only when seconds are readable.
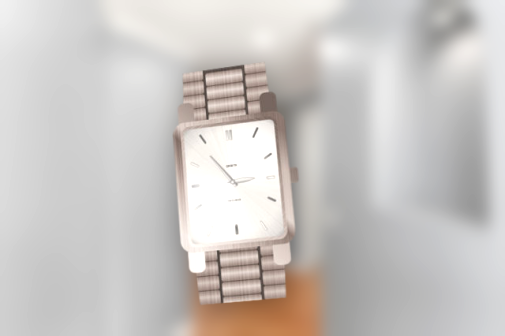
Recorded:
h=2 m=54
